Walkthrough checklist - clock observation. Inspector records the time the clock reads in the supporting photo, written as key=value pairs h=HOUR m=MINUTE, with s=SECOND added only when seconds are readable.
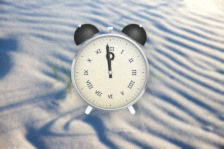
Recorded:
h=11 m=59
